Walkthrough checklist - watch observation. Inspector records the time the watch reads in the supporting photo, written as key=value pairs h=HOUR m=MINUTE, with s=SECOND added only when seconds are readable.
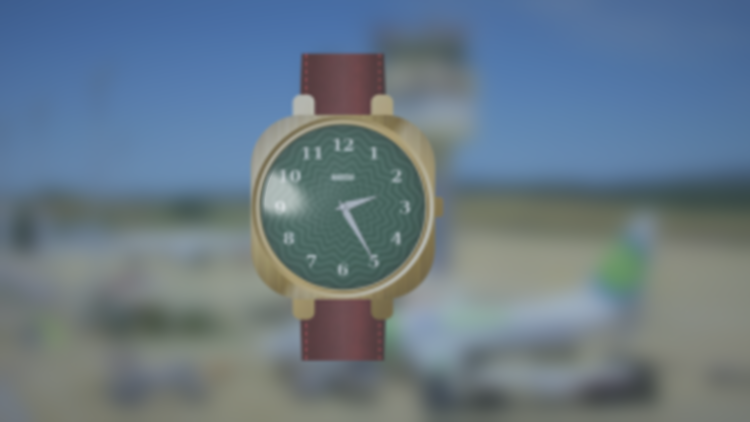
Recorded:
h=2 m=25
